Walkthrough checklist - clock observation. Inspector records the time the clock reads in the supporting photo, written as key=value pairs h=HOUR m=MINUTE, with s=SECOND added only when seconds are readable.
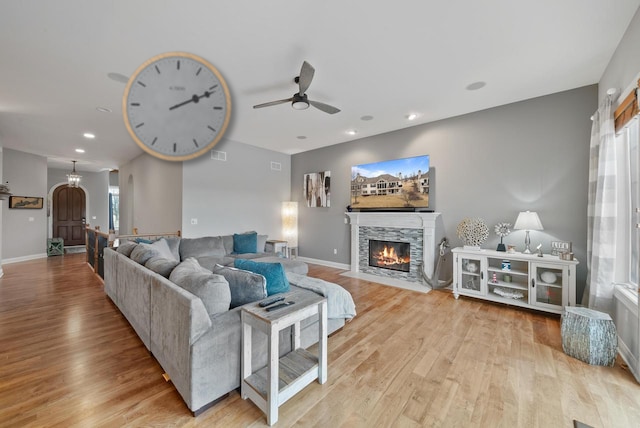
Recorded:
h=2 m=11
